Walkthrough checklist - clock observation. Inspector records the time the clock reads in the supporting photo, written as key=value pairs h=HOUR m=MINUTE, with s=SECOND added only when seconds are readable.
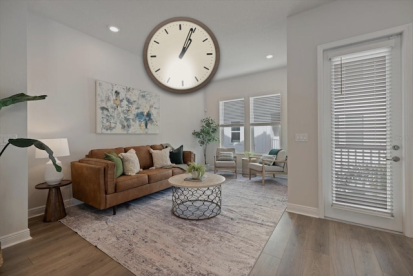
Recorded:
h=1 m=4
